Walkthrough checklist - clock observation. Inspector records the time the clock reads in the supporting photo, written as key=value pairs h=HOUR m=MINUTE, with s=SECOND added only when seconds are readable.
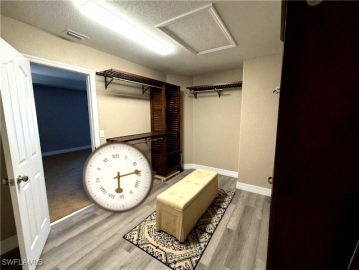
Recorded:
h=6 m=14
